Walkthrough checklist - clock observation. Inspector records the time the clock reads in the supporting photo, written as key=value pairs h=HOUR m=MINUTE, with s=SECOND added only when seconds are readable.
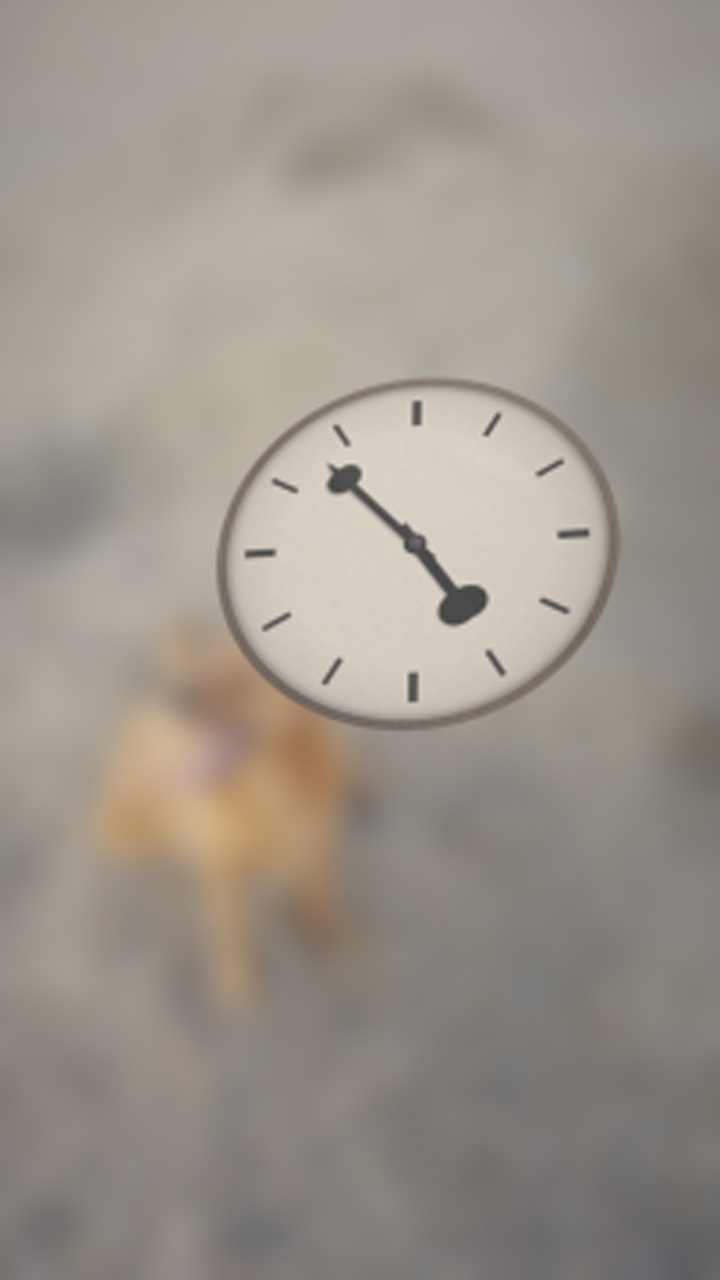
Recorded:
h=4 m=53
